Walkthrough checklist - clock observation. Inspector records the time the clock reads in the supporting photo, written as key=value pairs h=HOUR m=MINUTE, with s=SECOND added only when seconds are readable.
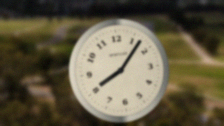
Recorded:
h=8 m=7
